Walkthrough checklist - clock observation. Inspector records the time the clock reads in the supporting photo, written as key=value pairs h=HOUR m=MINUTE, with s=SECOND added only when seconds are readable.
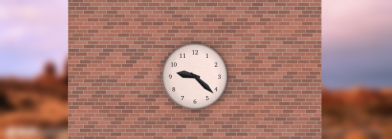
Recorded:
h=9 m=22
